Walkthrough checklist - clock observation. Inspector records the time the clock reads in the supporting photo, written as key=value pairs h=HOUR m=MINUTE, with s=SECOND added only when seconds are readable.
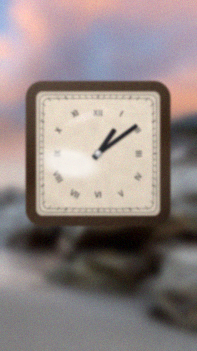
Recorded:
h=1 m=9
